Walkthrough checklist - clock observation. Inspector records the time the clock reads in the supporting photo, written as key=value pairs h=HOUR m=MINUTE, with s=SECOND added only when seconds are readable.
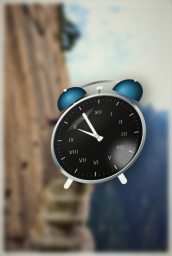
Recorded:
h=9 m=55
